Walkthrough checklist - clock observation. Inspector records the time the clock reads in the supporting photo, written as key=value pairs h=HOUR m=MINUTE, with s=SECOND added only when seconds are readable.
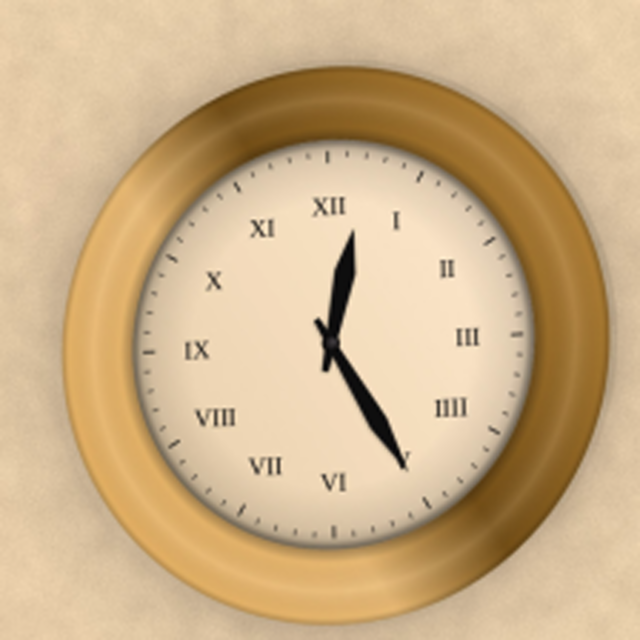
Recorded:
h=12 m=25
